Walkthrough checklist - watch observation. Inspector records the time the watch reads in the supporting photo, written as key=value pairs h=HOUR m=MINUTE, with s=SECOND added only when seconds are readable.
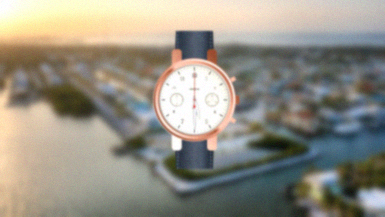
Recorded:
h=5 m=30
